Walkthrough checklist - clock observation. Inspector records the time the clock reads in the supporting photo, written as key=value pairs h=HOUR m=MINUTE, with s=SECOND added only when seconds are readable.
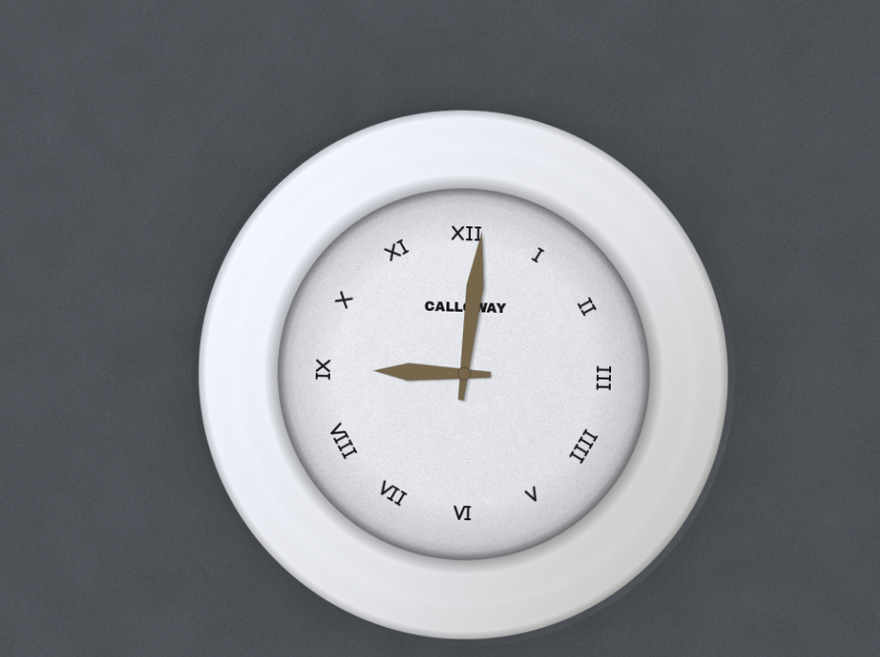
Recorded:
h=9 m=1
